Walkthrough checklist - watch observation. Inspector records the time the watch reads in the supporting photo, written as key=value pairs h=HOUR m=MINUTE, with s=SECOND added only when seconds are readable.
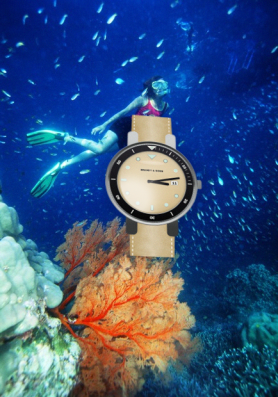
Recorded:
h=3 m=13
